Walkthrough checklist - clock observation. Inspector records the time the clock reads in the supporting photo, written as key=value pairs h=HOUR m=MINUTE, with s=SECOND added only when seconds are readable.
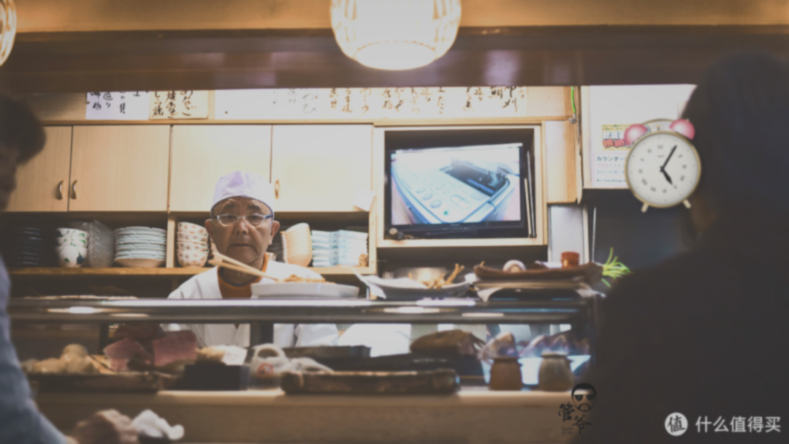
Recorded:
h=5 m=6
